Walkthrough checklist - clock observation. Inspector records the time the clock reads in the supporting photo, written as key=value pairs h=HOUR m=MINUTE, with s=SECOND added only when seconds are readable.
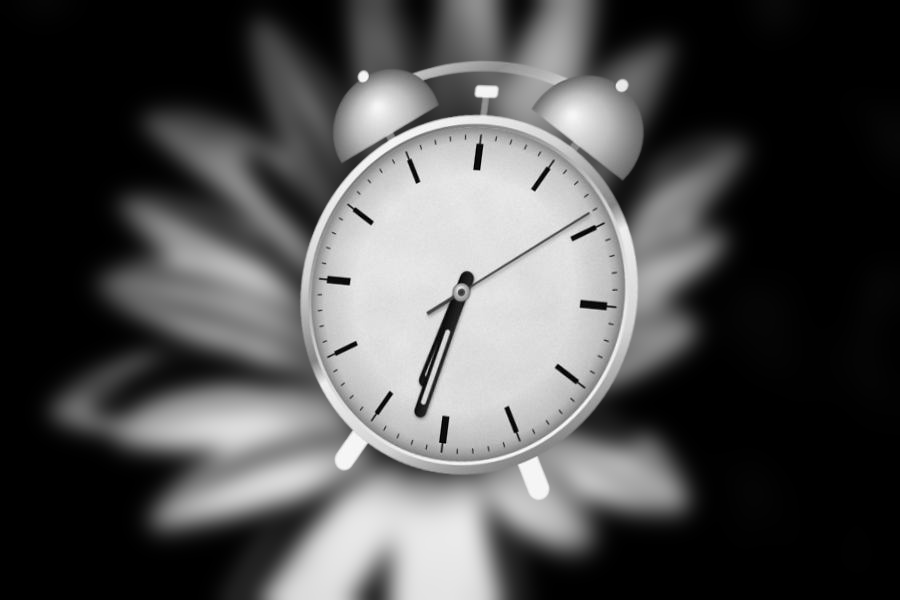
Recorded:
h=6 m=32 s=9
